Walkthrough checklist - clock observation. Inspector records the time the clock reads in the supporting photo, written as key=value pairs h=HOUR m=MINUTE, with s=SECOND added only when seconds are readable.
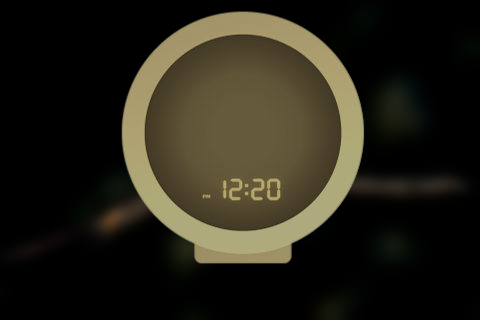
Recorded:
h=12 m=20
